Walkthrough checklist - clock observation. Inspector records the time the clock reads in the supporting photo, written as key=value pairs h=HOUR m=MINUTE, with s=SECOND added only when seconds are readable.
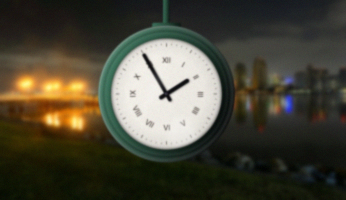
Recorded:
h=1 m=55
